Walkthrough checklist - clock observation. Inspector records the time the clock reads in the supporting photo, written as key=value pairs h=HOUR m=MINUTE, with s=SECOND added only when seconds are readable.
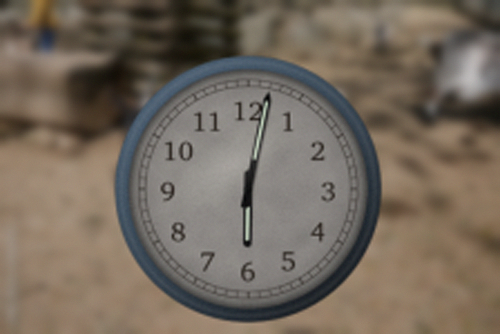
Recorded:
h=6 m=2
